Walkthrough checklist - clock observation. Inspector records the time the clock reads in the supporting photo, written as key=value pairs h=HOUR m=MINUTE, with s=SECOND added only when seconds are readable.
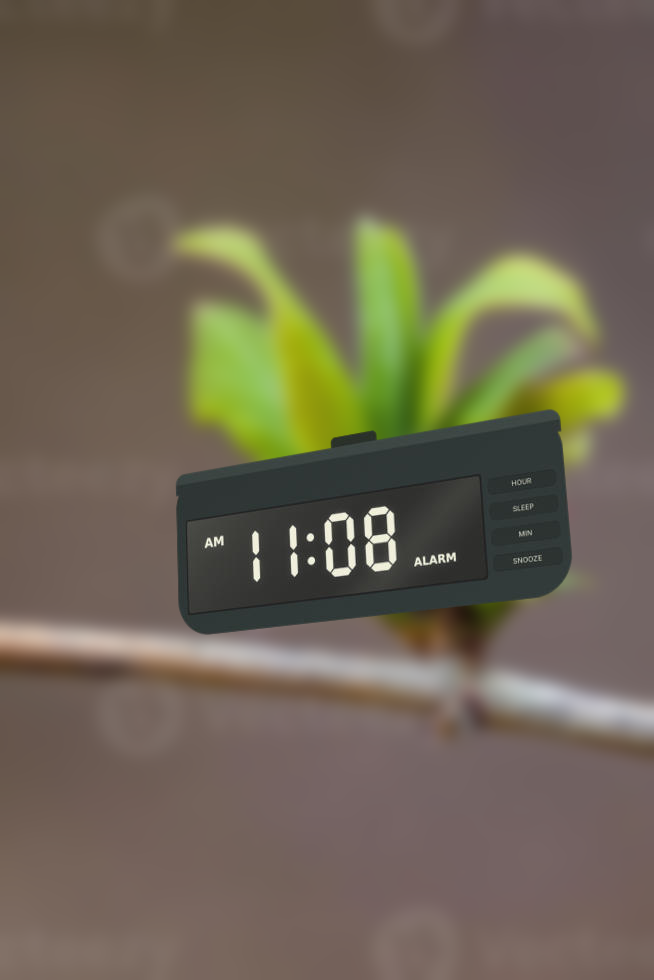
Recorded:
h=11 m=8
